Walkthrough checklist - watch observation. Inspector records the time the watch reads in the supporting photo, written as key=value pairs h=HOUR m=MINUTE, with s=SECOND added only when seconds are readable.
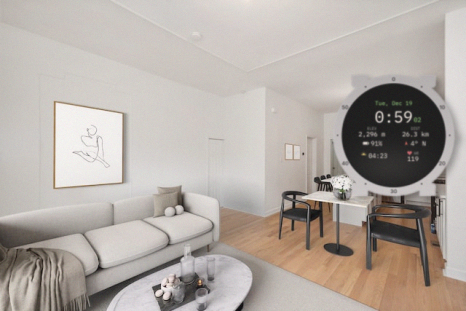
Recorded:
h=0 m=59
